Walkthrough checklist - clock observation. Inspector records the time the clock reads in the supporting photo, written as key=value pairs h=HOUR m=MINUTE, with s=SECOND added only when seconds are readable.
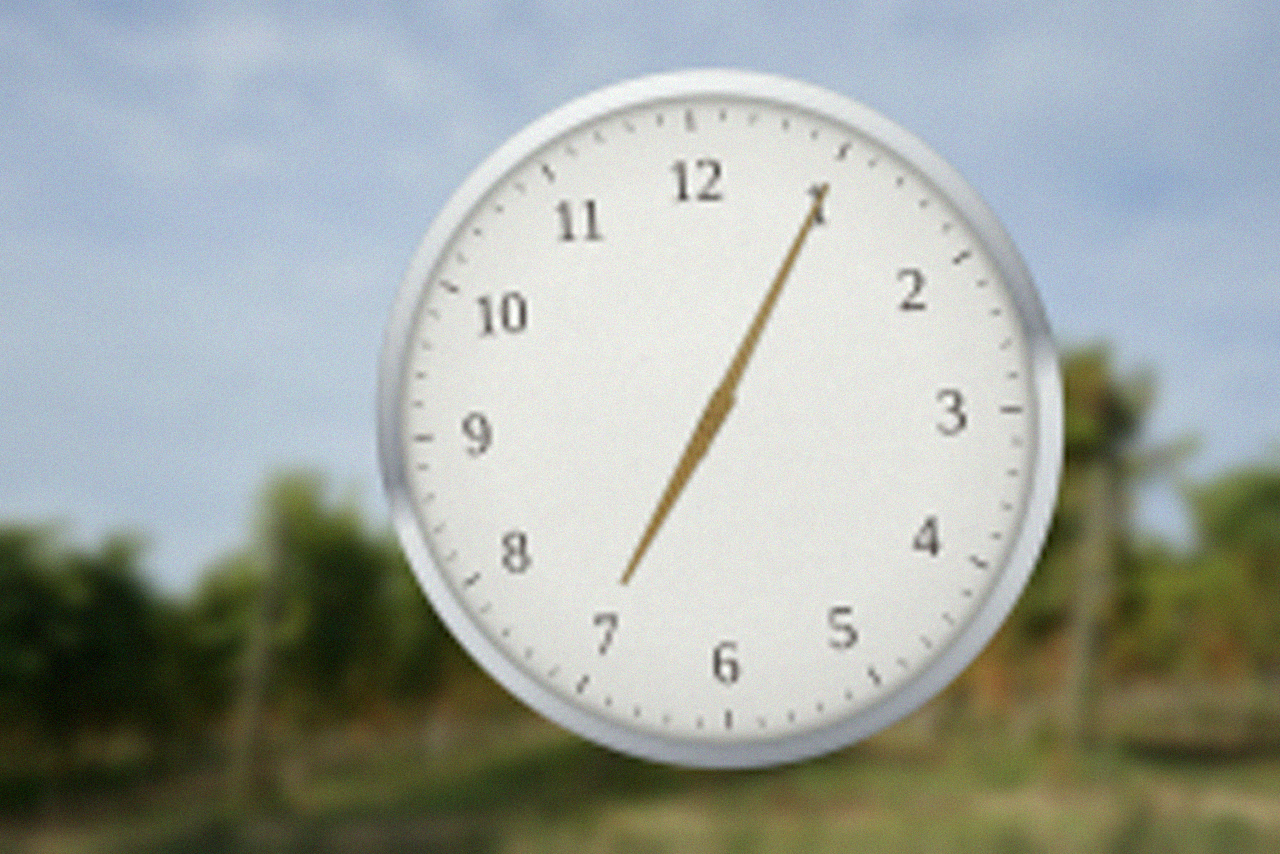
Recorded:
h=7 m=5
